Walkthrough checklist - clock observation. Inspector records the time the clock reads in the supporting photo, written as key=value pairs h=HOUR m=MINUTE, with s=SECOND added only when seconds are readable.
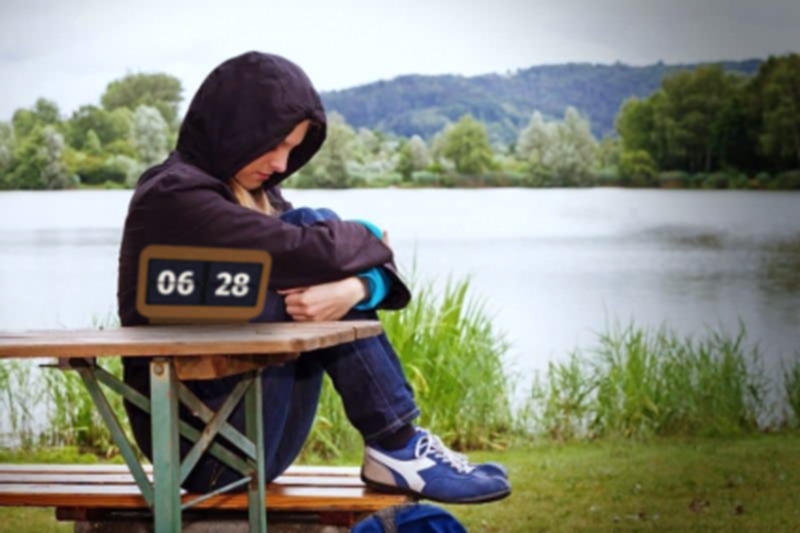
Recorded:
h=6 m=28
